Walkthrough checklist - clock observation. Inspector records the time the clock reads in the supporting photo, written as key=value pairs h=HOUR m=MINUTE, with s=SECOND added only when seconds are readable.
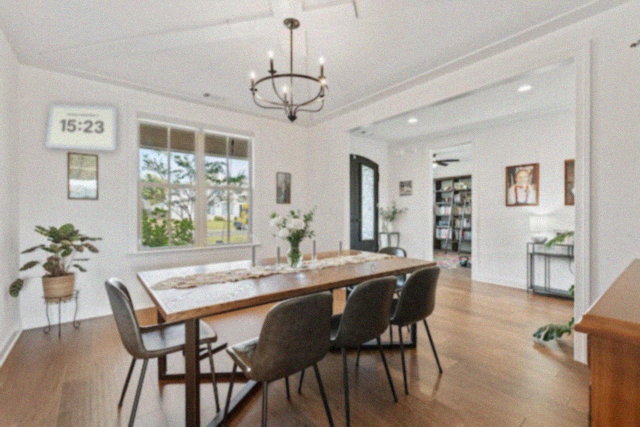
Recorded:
h=15 m=23
